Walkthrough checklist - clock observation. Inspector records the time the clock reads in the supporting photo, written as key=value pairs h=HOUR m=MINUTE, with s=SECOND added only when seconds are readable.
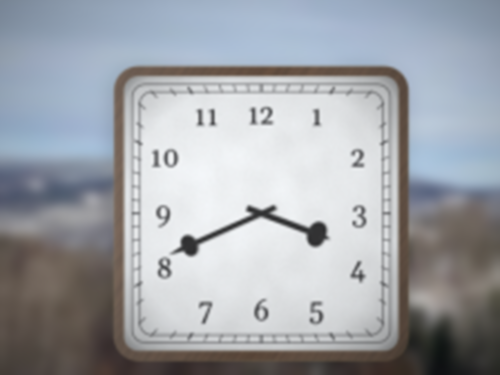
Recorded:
h=3 m=41
